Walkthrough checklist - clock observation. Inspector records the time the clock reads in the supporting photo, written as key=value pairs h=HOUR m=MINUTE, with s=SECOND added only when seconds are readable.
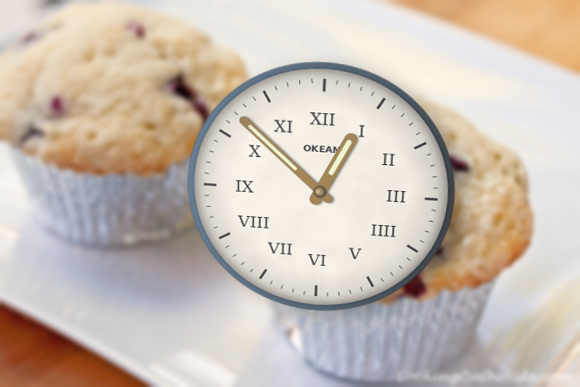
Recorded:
h=12 m=52
